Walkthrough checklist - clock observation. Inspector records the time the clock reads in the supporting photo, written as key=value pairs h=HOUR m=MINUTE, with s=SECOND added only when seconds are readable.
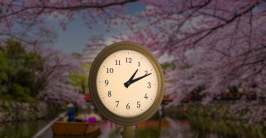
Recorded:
h=1 m=11
